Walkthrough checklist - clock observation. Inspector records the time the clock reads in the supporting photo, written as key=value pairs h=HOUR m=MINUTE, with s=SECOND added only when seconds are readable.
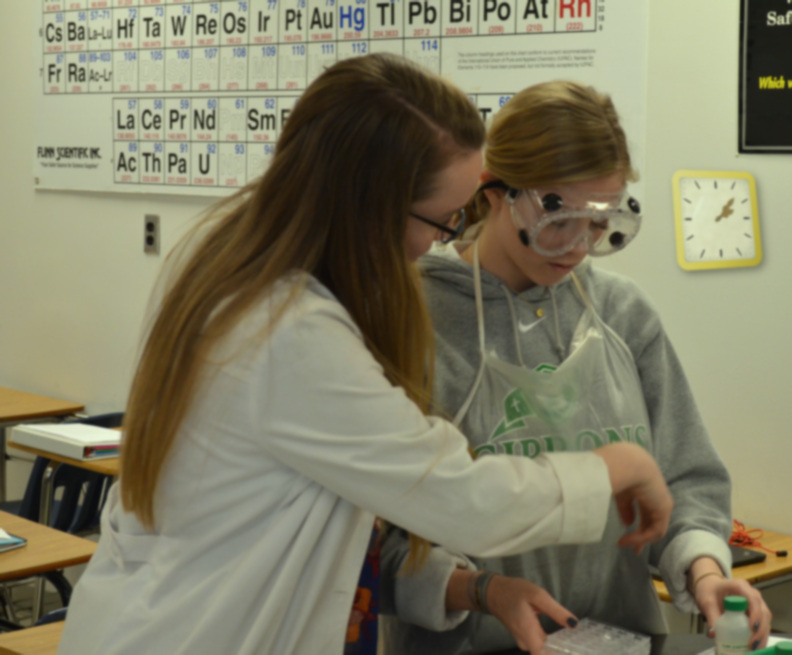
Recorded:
h=2 m=7
